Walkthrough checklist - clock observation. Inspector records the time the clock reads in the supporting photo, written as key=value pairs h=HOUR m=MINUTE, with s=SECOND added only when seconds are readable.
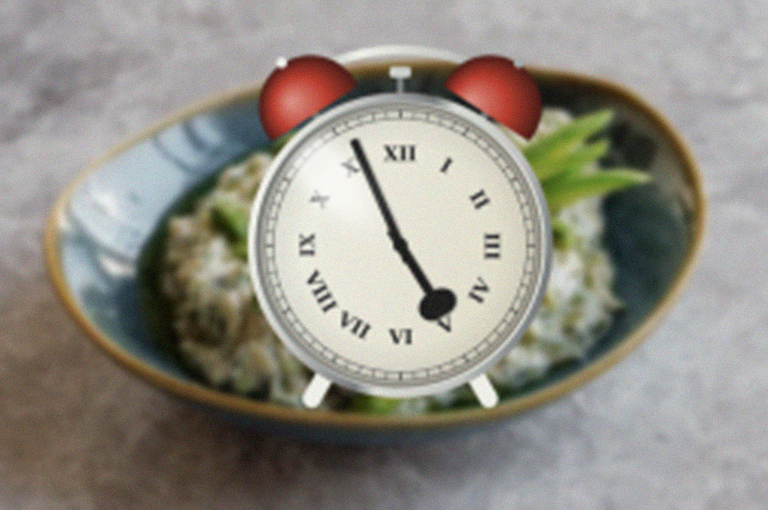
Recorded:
h=4 m=56
